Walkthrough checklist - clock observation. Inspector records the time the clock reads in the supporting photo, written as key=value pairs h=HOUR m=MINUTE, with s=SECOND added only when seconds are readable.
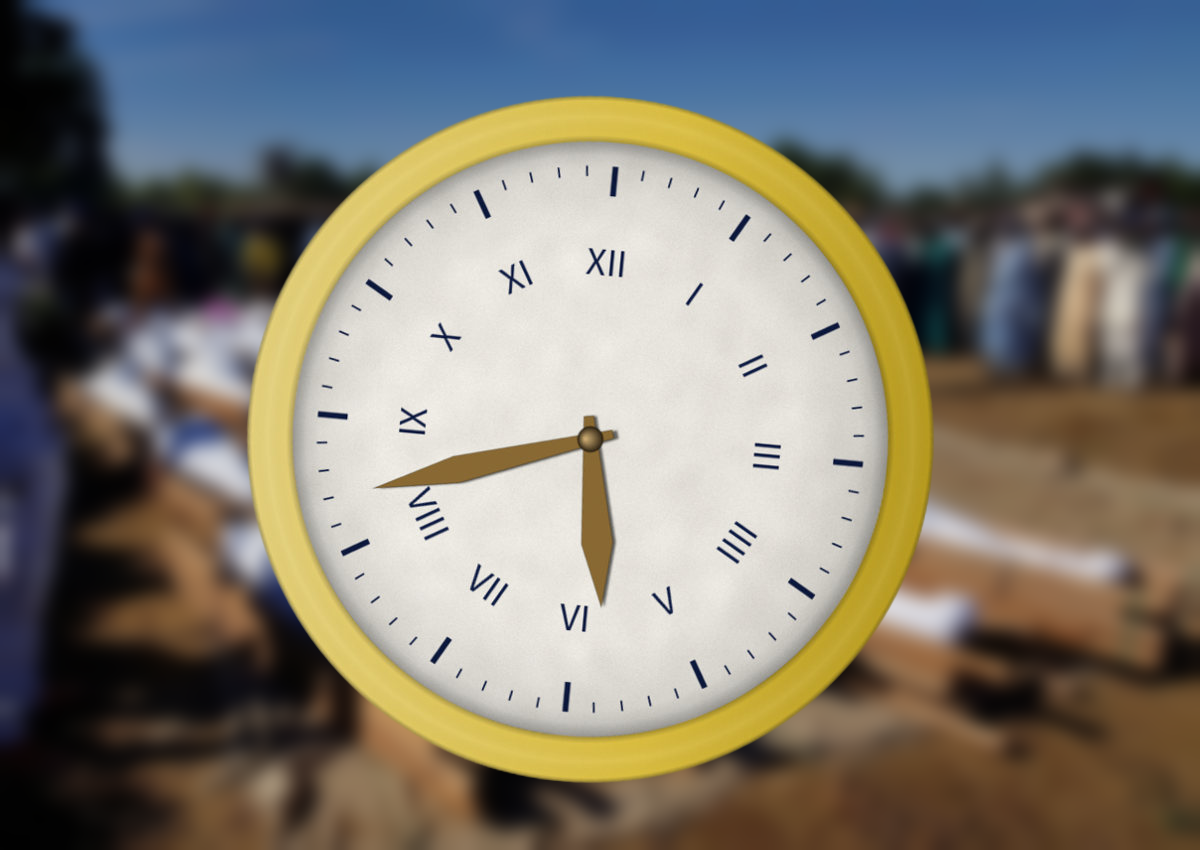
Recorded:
h=5 m=42
